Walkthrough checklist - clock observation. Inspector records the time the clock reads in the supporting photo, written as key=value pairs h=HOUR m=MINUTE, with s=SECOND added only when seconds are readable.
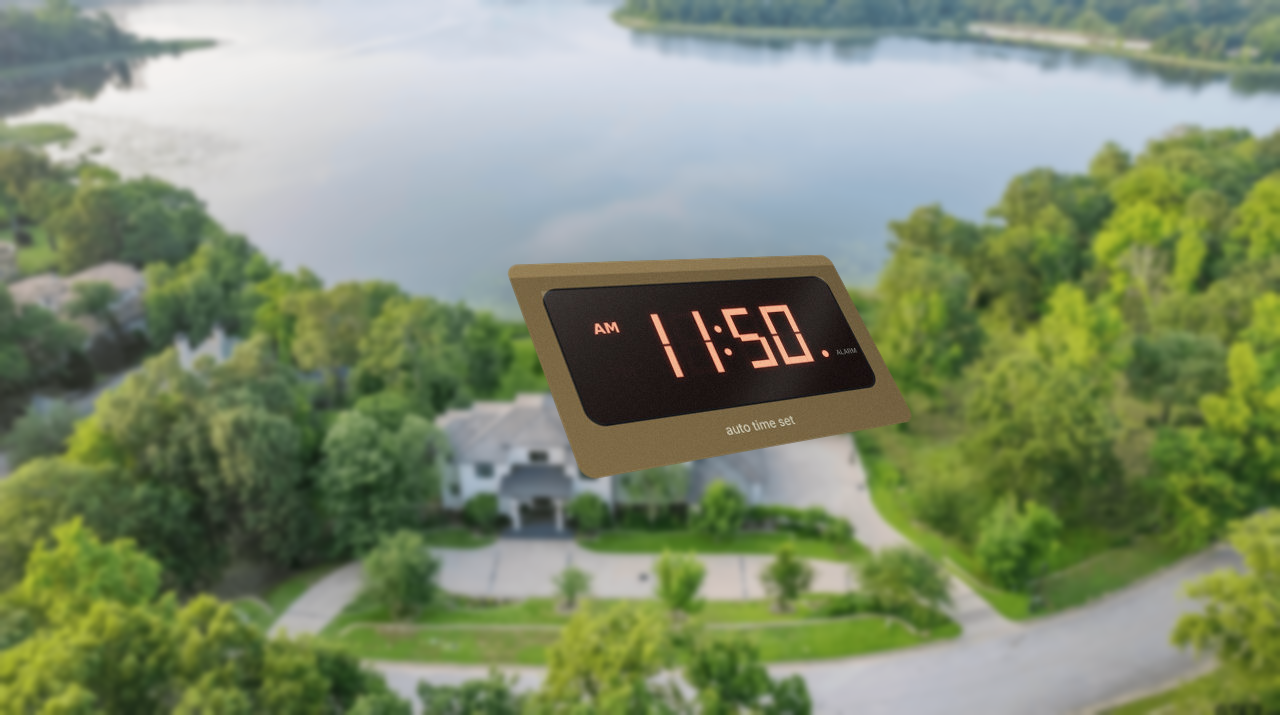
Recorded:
h=11 m=50
